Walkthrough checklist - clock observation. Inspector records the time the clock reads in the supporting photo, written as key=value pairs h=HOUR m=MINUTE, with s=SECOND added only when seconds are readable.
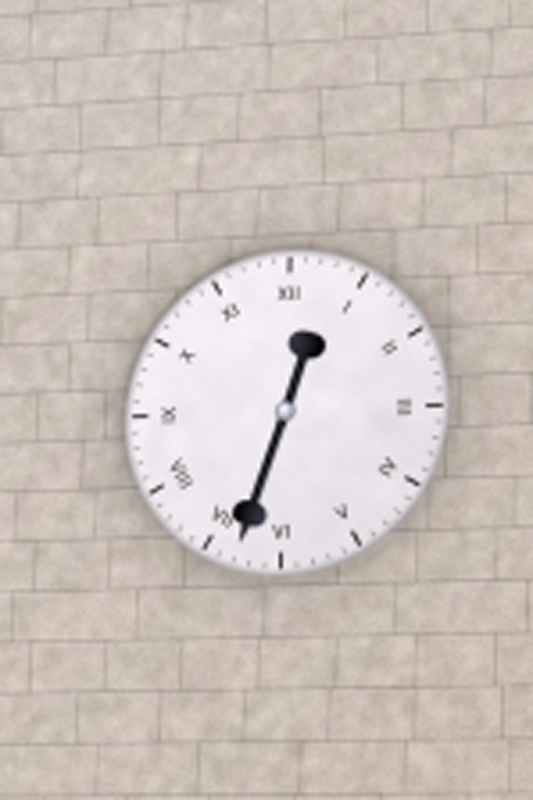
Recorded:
h=12 m=33
